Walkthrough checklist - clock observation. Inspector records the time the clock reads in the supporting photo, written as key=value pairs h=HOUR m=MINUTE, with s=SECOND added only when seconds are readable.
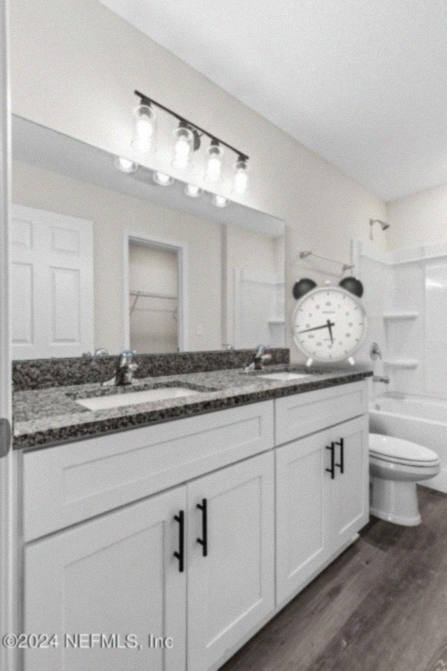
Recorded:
h=5 m=43
